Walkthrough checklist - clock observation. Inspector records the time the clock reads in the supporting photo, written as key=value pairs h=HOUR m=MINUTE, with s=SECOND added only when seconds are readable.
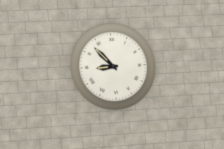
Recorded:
h=8 m=53
